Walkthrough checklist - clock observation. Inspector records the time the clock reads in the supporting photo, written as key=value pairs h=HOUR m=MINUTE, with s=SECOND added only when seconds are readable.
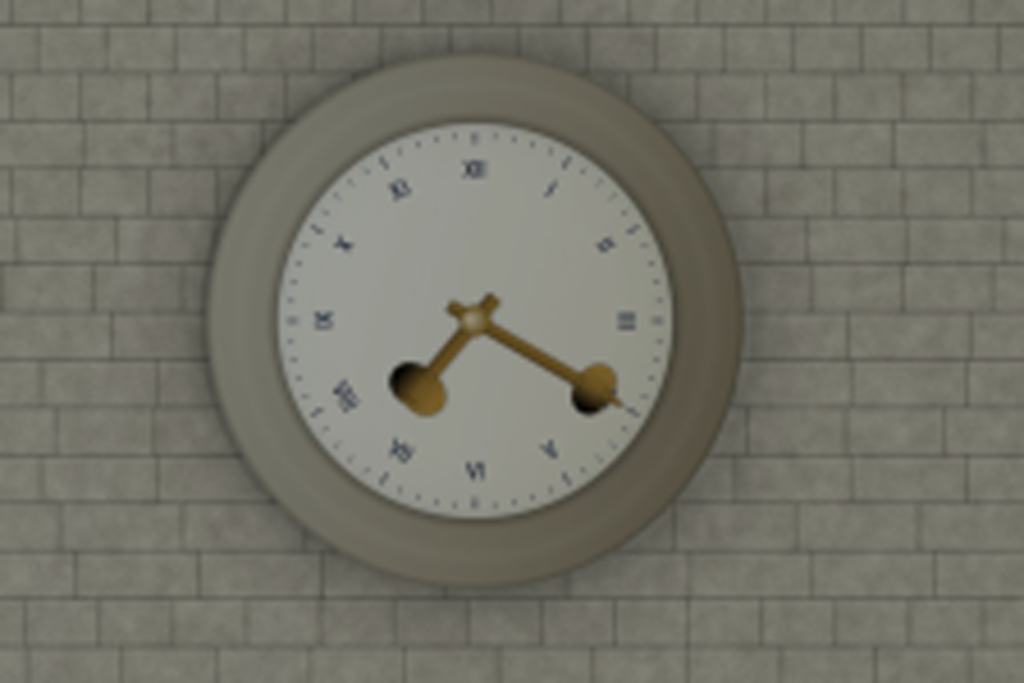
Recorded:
h=7 m=20
